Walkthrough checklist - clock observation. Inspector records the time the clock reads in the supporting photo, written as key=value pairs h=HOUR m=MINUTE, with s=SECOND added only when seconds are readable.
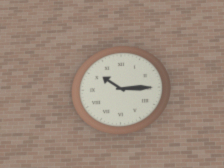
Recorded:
h=10 m=15
